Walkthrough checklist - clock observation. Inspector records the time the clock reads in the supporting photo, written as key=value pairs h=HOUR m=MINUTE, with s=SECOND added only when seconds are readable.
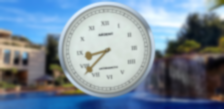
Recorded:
h=8 m=38
